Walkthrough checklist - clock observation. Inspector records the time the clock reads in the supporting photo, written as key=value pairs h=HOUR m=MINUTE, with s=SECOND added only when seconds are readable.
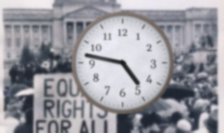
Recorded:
h=4 m=47
